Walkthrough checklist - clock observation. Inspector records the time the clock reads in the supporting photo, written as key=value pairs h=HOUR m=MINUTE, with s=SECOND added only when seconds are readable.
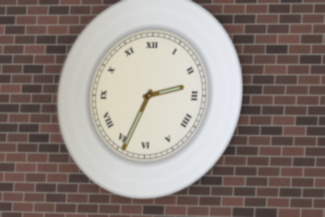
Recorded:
h=2 m=34
